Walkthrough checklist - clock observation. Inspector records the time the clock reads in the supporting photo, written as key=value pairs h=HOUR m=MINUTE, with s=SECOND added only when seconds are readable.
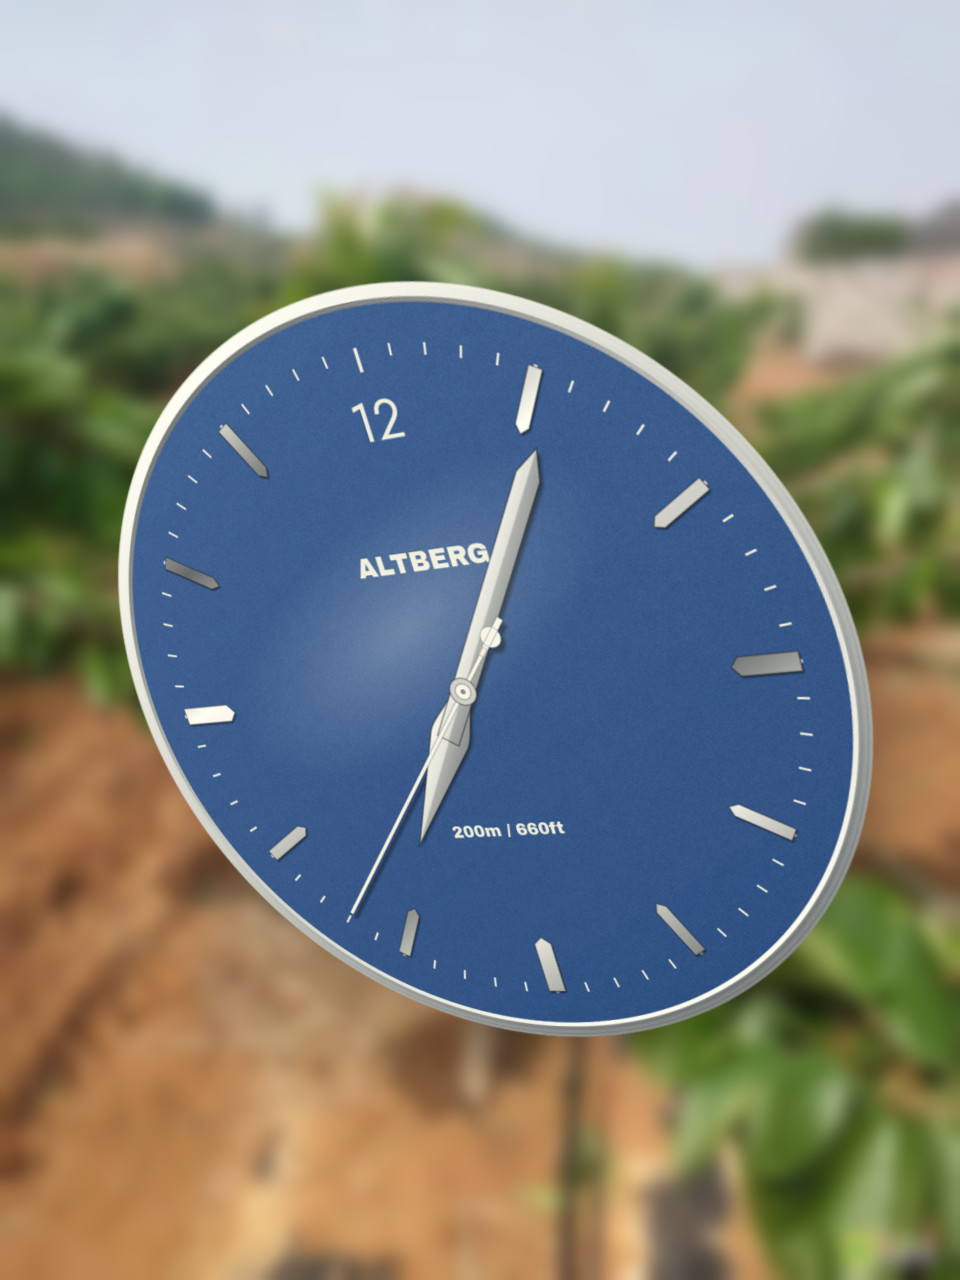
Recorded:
h=7 m=5 s=37
